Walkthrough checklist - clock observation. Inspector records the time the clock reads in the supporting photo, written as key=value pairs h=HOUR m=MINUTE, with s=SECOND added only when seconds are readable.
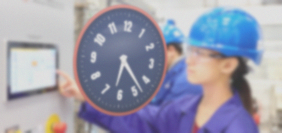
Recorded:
h=6 m=23
